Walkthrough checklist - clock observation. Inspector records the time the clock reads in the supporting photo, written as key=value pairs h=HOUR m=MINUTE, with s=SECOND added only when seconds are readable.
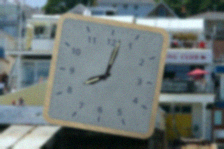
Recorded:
h=8 m=2
